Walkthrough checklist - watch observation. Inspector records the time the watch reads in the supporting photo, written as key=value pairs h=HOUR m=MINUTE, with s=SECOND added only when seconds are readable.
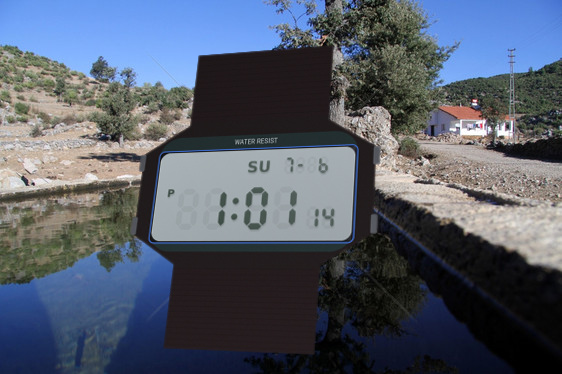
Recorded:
h=1 m=1 s=14
